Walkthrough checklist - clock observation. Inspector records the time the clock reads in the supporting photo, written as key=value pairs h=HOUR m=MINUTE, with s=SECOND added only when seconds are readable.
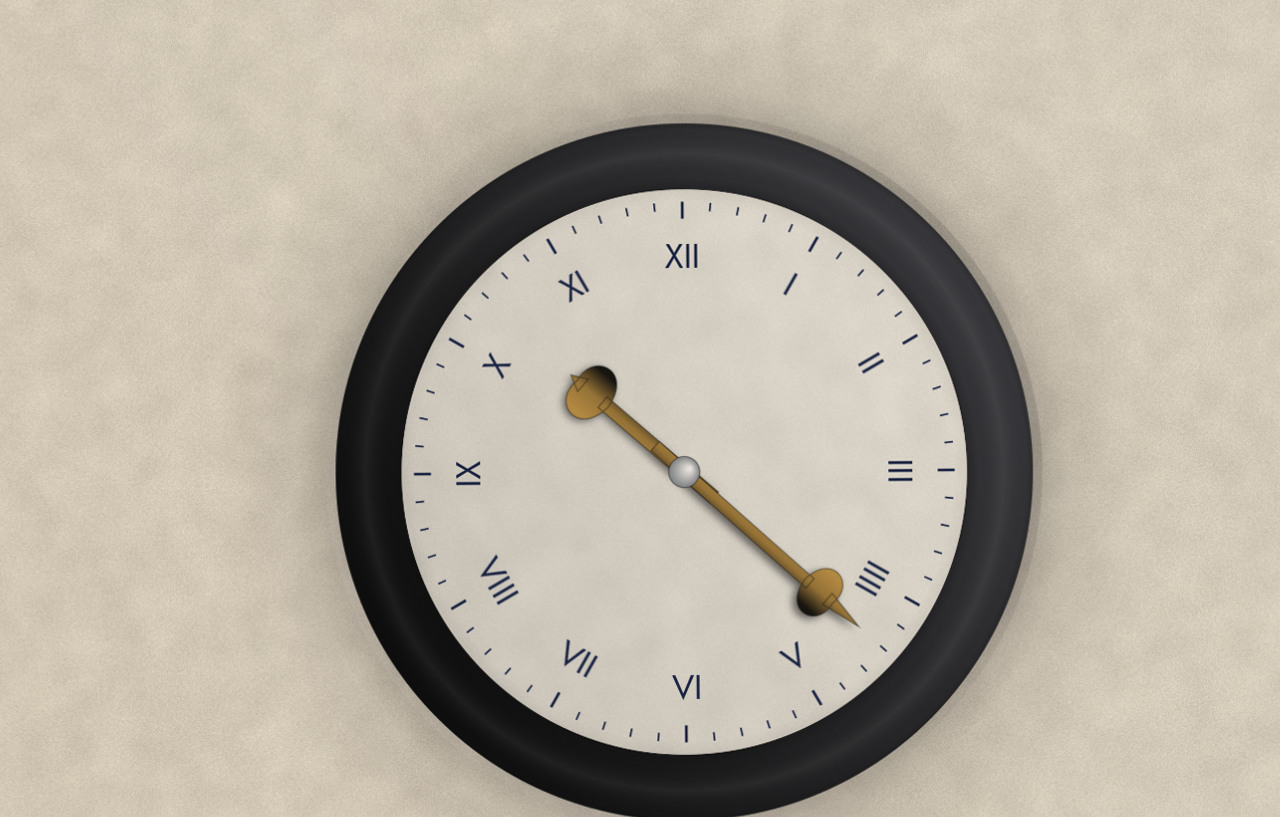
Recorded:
h=10 m=22
